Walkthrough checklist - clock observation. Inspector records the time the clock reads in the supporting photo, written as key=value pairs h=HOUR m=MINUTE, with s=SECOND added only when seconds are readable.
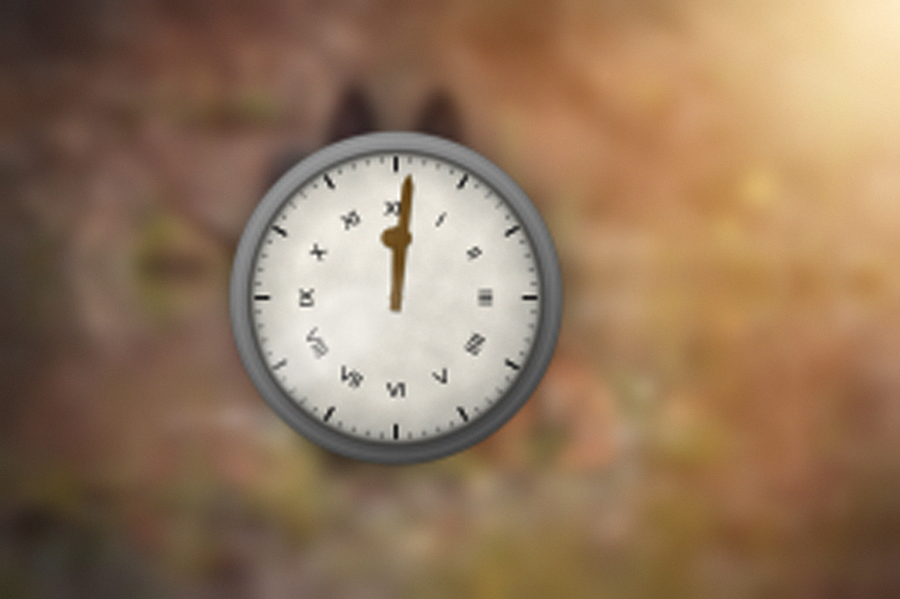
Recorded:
h=12 m=1
